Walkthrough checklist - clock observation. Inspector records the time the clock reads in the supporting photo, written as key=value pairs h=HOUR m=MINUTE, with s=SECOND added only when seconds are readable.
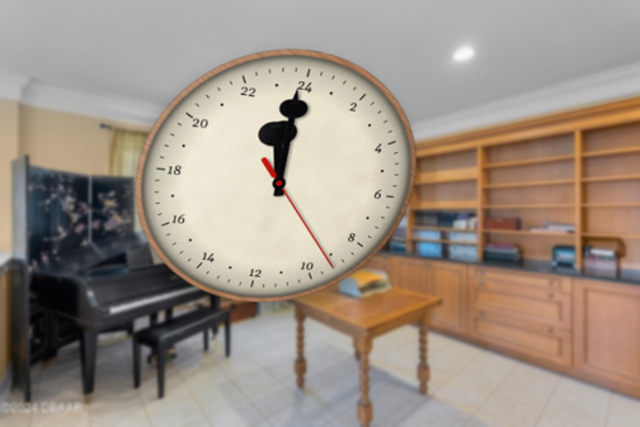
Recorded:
h=22 m=59 s=23
